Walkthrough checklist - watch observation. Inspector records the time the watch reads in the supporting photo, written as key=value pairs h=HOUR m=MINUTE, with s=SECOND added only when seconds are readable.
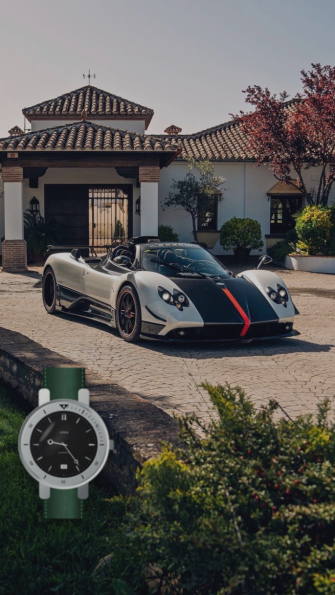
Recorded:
h=9 m=24
